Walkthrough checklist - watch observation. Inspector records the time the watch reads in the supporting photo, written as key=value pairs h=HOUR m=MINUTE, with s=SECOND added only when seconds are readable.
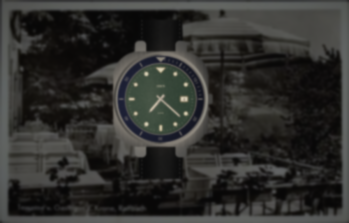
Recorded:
h=7 m=22
